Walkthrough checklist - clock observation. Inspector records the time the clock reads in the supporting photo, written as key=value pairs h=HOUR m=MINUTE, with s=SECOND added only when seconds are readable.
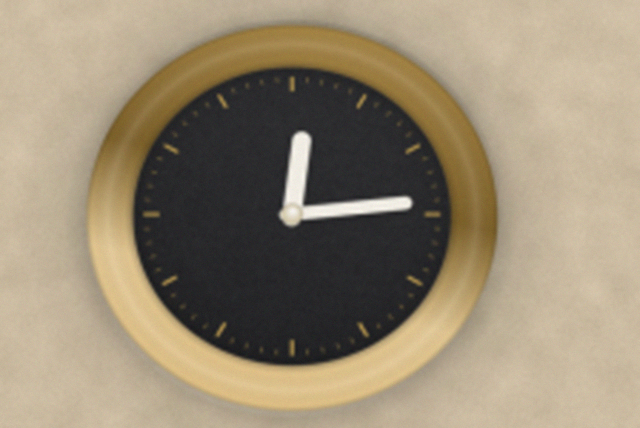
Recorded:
h=12 m=14
